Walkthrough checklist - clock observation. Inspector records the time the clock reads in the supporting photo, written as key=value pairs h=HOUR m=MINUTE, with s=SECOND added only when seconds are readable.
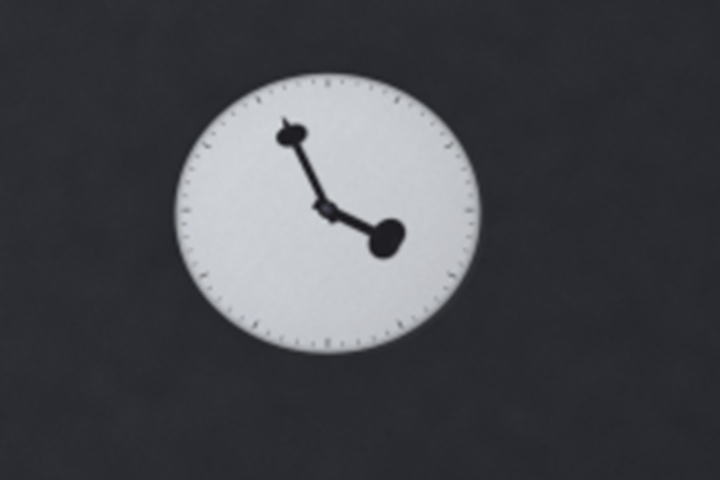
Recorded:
h=3 m=56
